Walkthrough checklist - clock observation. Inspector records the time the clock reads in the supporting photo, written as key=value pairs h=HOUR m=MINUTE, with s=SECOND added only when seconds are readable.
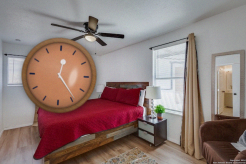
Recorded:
h=12 m=24
